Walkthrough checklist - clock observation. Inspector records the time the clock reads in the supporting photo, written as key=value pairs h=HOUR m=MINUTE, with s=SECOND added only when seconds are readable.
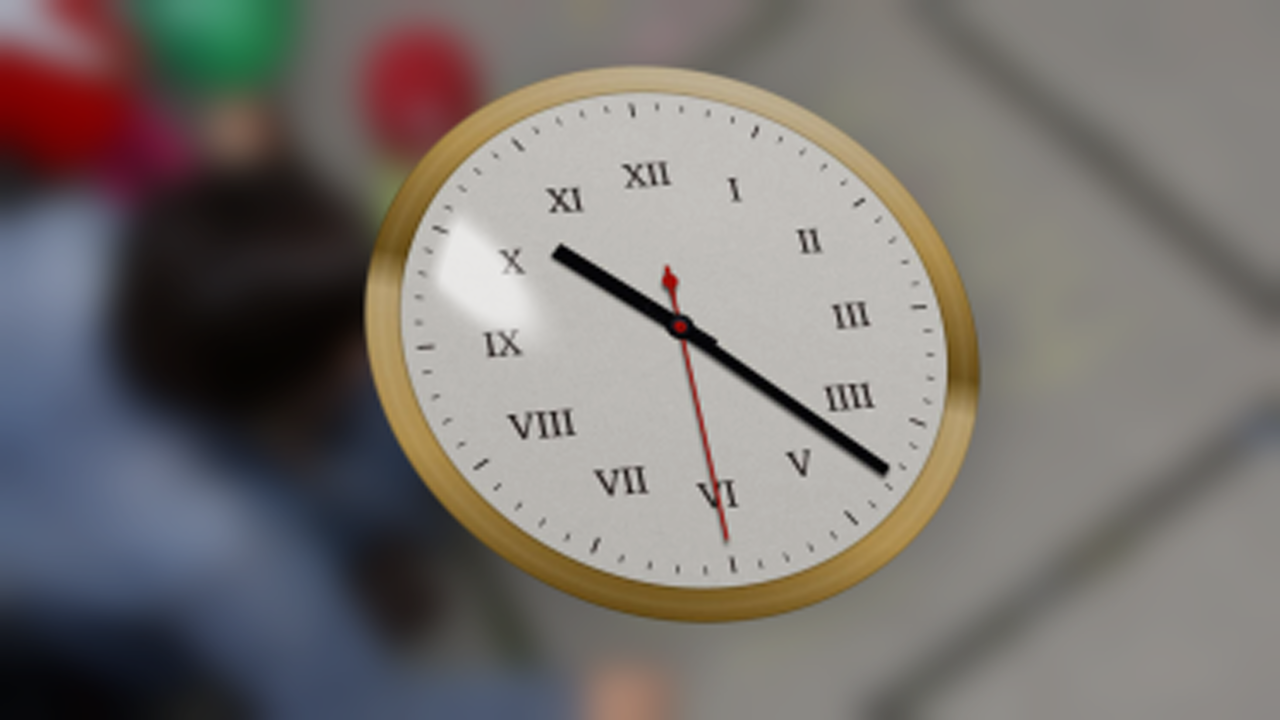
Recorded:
h=10 m=22 s=30
